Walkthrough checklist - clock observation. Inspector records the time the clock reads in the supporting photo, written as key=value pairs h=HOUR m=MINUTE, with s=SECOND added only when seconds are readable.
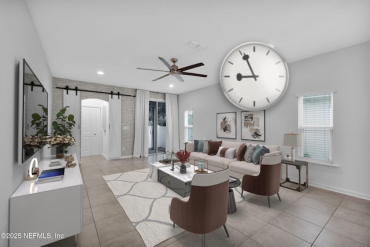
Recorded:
h=8 m=56
